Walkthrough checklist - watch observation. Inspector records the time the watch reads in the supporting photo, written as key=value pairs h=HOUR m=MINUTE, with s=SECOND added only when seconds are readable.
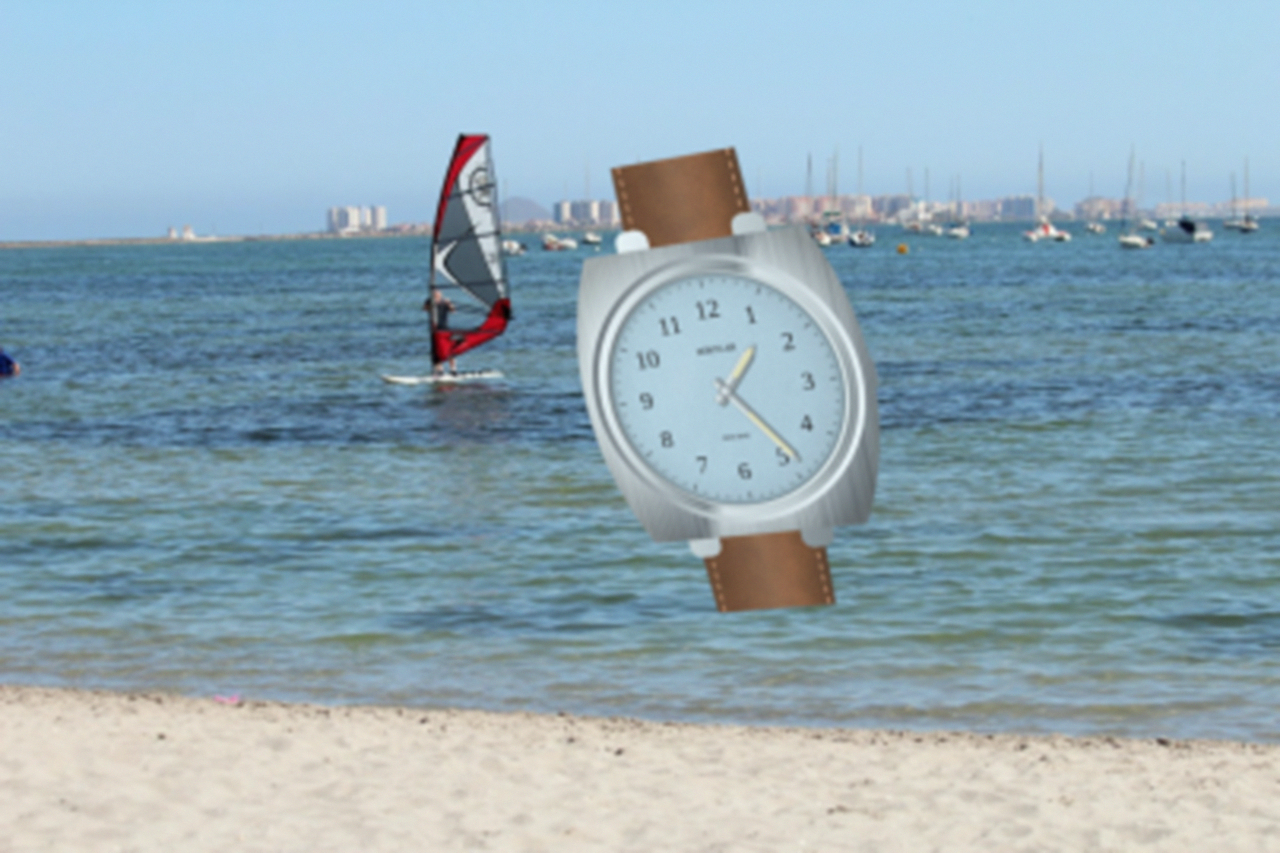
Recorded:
h=1 m=24
